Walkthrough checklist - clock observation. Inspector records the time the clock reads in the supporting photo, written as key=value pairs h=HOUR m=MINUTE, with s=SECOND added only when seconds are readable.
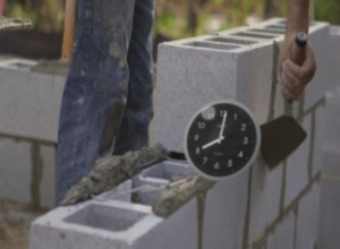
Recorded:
h=8 m=1
